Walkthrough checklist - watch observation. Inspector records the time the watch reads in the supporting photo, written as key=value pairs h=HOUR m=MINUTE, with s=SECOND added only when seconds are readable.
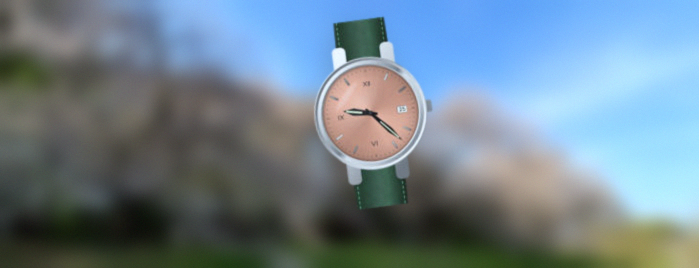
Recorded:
h=9 m=23
